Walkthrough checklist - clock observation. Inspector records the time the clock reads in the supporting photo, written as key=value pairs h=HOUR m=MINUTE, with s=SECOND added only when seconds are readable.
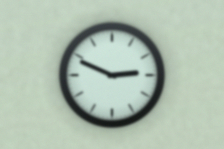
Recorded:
h=2 m=49
